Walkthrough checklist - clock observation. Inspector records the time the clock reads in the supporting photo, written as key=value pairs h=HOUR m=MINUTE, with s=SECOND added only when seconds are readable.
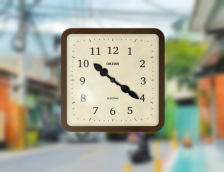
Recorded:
h=10 m=21
